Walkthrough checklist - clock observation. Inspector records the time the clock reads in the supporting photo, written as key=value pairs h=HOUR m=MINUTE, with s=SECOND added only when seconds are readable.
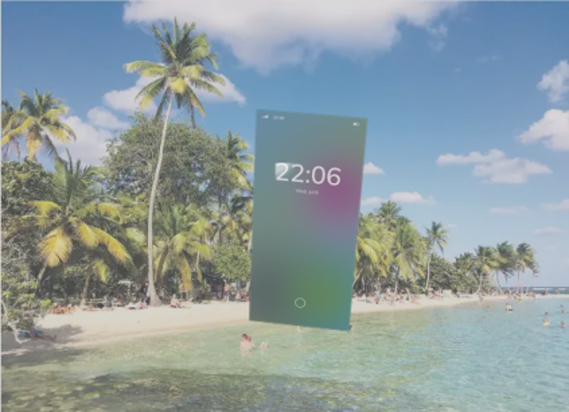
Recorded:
h=22 m=6
